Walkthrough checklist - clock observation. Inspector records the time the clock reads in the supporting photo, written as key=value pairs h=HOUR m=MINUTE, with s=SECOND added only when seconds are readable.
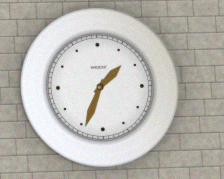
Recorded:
h=1 m=34
